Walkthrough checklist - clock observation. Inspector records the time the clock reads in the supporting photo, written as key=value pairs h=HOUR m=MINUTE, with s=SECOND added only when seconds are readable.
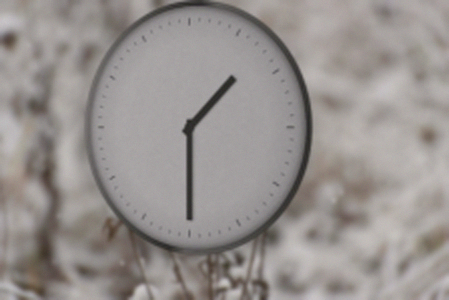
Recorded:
h=1 m=30
